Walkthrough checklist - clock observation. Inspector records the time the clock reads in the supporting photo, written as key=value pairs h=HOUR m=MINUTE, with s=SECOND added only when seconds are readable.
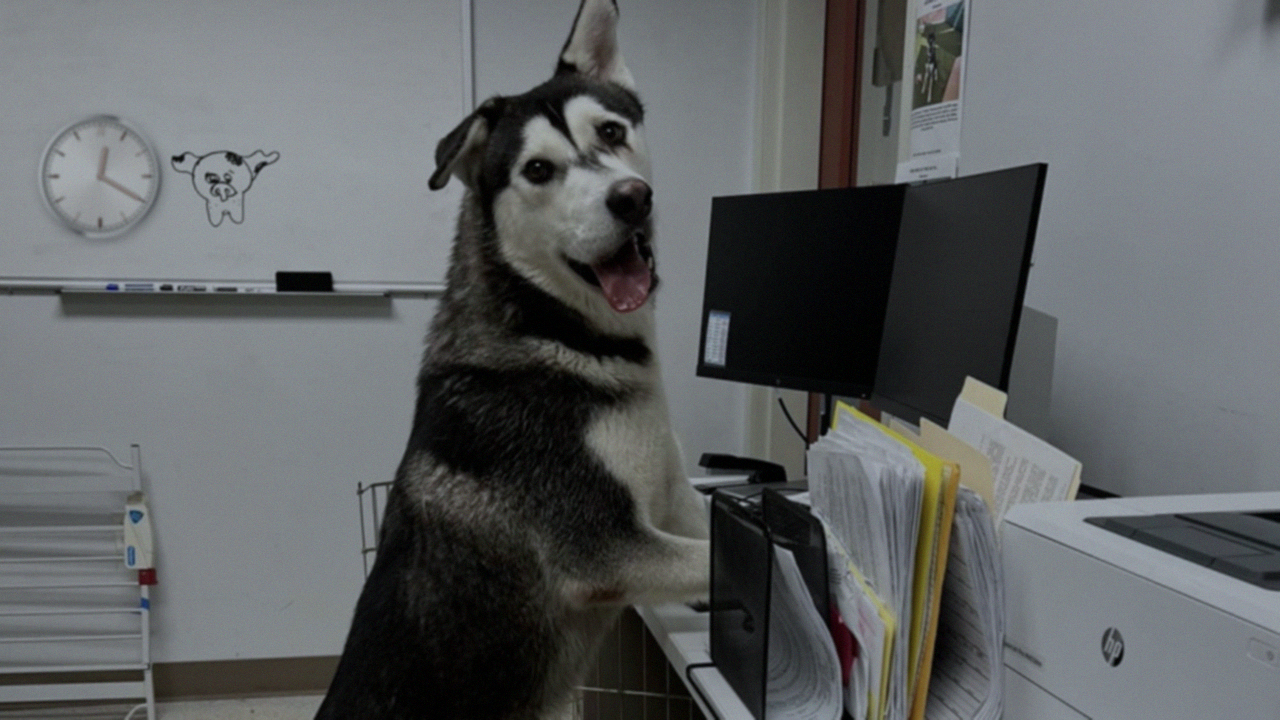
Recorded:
h=12 m=20
